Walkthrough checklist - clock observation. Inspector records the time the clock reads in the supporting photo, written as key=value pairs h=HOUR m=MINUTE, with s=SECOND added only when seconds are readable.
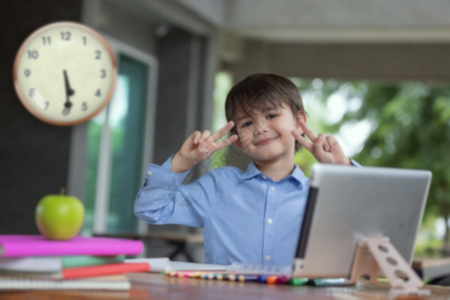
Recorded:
h=5 m=29
